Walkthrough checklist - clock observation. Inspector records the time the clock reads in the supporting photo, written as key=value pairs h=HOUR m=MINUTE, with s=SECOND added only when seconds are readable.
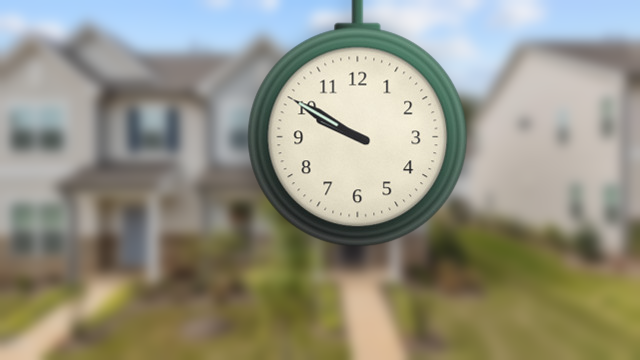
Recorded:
h=9 m=50
